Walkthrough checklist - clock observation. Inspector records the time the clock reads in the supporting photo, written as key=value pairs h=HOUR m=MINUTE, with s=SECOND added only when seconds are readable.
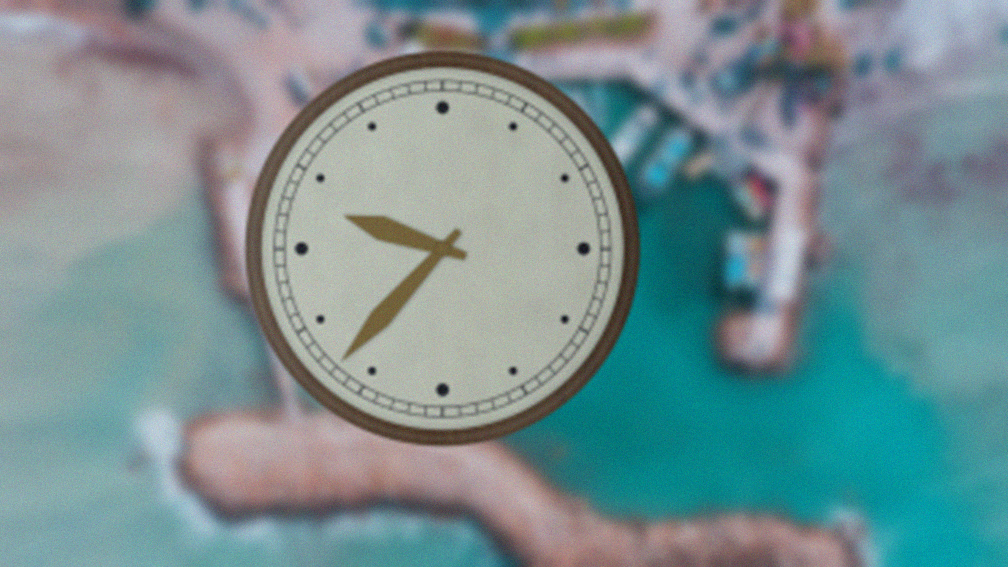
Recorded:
h=9 m=37
